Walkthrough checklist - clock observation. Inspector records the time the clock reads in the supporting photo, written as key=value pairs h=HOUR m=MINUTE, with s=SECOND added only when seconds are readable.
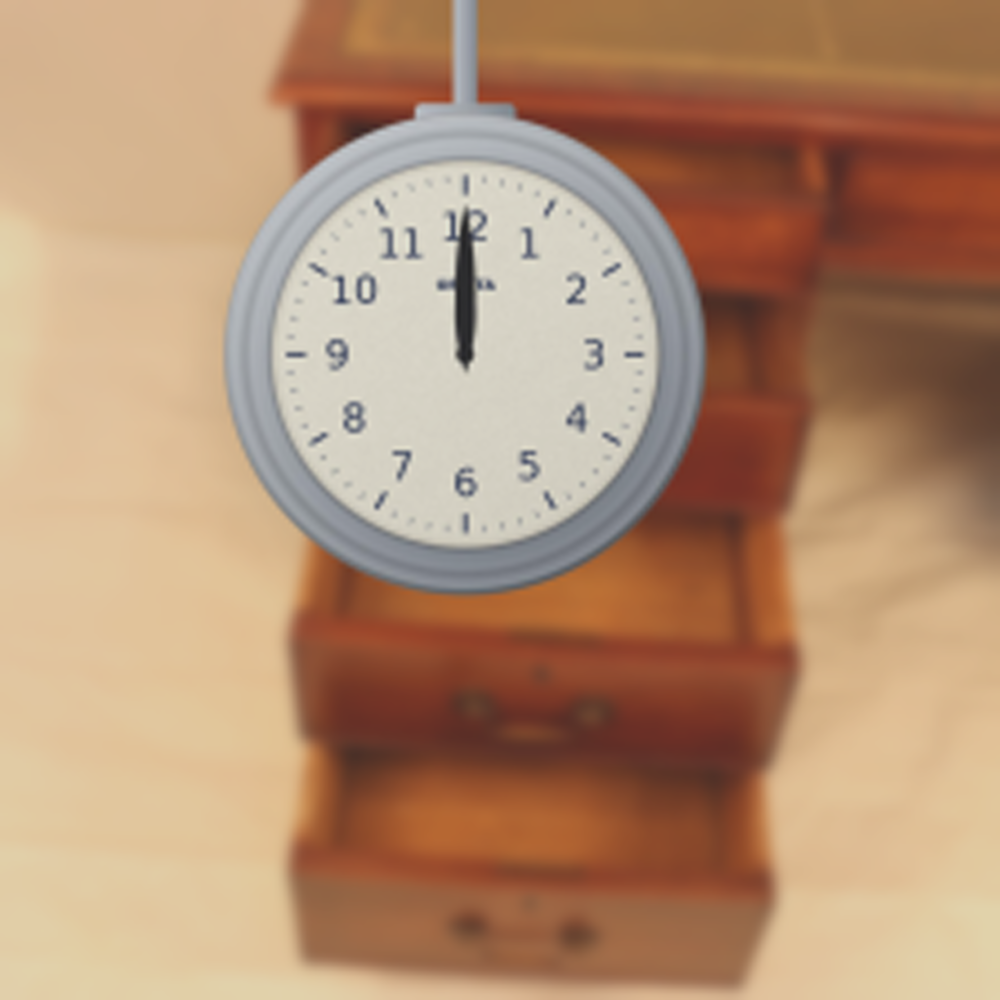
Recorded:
h=12 m=0
